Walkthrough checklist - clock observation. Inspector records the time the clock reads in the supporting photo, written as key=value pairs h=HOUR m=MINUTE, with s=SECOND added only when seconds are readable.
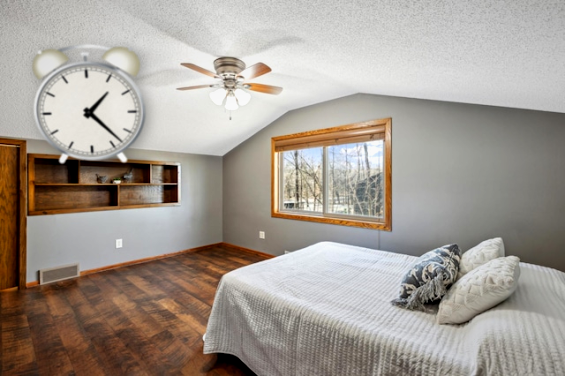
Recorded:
h=1 m=23
